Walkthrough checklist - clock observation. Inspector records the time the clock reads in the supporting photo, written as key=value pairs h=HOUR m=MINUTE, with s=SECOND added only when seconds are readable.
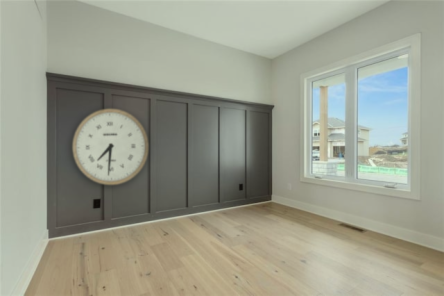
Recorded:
h=7 m=31
